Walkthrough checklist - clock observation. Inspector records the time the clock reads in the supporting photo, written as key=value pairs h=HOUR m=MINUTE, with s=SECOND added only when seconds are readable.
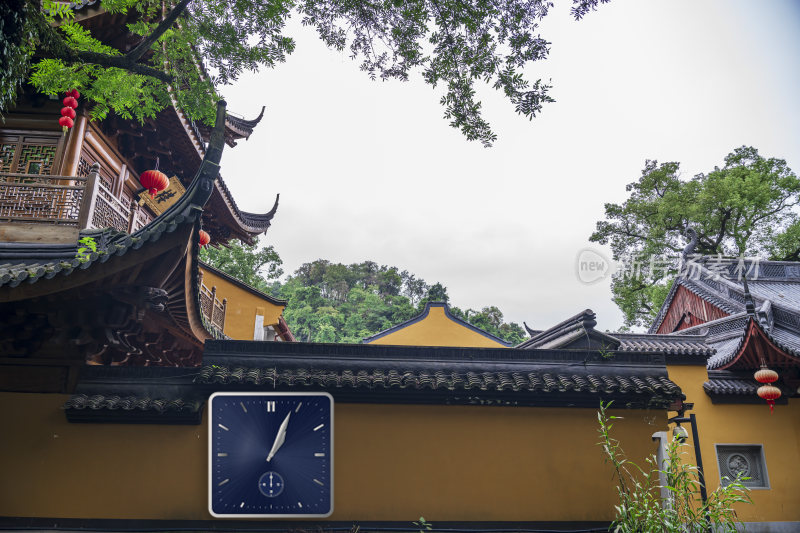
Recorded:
h=1 m=4
